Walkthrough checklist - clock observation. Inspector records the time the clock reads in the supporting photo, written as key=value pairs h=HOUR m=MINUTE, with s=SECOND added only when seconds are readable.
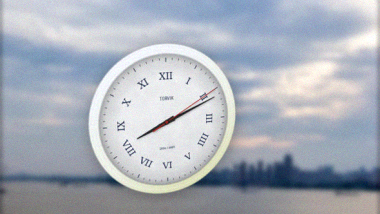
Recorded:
h=8 m=11 s=10
